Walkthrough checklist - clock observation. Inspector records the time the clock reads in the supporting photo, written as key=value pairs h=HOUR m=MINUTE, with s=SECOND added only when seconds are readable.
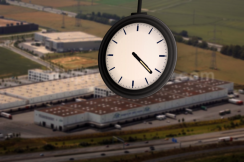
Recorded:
h=4 m=22
